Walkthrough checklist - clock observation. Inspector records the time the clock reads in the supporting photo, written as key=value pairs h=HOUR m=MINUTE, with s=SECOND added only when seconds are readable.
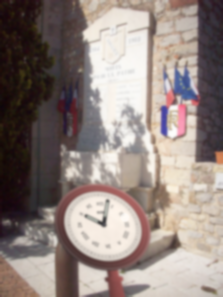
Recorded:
h=10 m=3
